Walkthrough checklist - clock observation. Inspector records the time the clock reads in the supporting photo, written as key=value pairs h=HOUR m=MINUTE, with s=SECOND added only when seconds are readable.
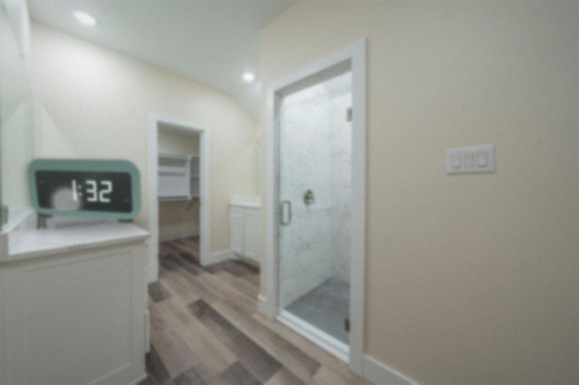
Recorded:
h=1 m=32
